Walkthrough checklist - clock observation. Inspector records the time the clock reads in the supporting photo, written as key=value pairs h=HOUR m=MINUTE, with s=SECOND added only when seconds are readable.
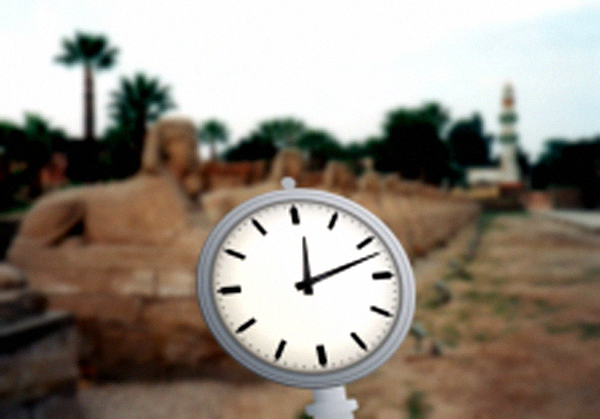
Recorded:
h=12 m=12
